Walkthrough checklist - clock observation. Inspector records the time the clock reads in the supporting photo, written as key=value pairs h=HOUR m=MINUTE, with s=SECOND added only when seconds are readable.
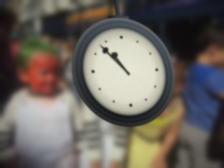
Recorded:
h=10 m=53
